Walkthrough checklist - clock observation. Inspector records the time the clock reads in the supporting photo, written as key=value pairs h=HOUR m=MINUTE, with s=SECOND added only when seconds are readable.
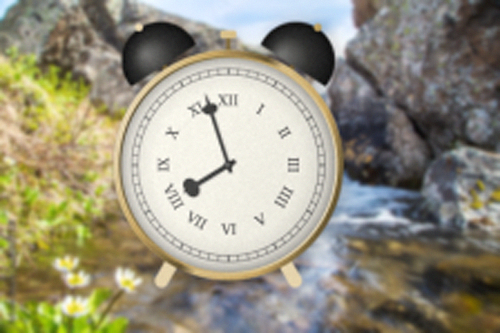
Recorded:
h=7 m=57
